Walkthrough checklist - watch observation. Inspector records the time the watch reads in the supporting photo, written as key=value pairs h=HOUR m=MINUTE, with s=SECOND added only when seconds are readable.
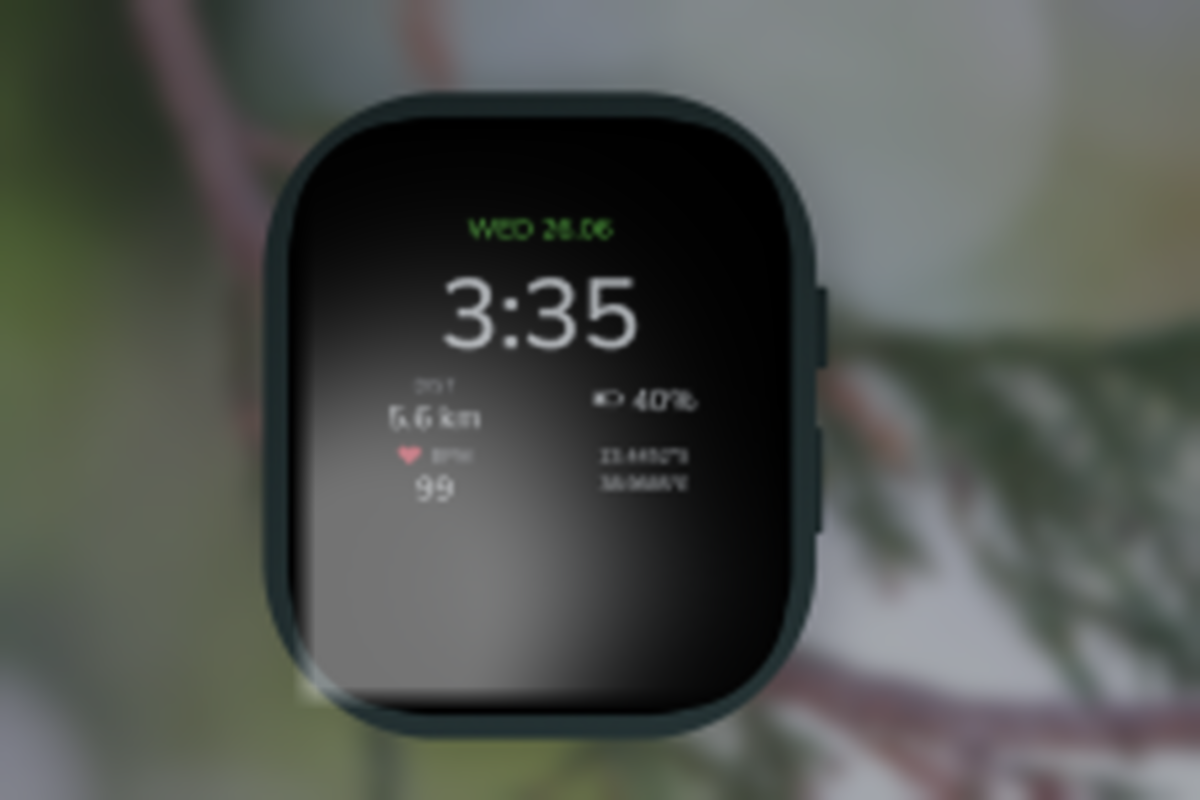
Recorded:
h=3 m=35
